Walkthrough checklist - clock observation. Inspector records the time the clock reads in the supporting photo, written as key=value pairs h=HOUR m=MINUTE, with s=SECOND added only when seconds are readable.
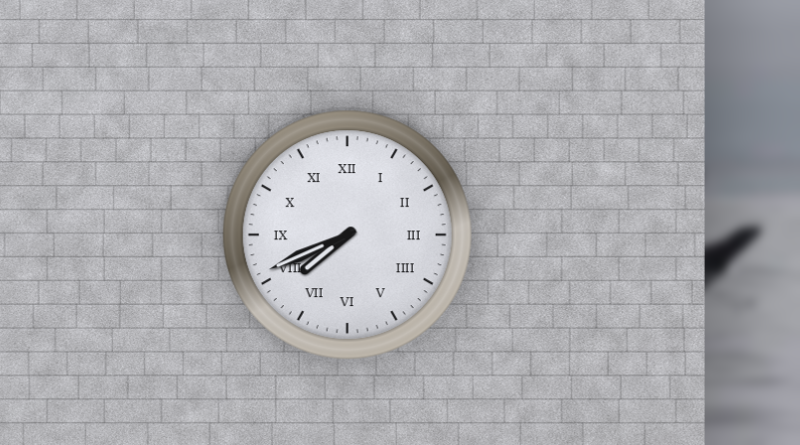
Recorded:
h=7 m=41
